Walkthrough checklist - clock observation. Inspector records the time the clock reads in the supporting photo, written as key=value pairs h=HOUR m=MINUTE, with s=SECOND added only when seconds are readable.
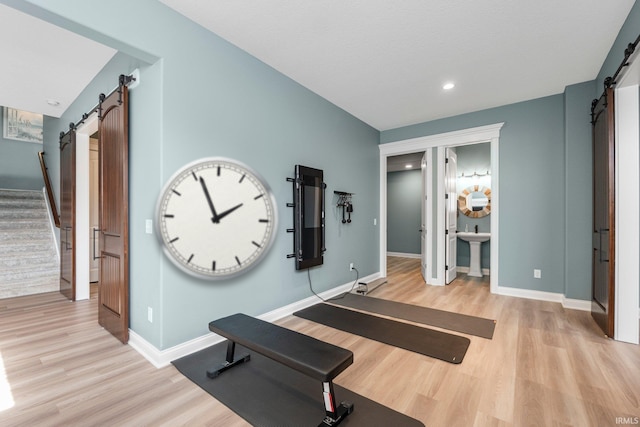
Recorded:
h=1 m=56
